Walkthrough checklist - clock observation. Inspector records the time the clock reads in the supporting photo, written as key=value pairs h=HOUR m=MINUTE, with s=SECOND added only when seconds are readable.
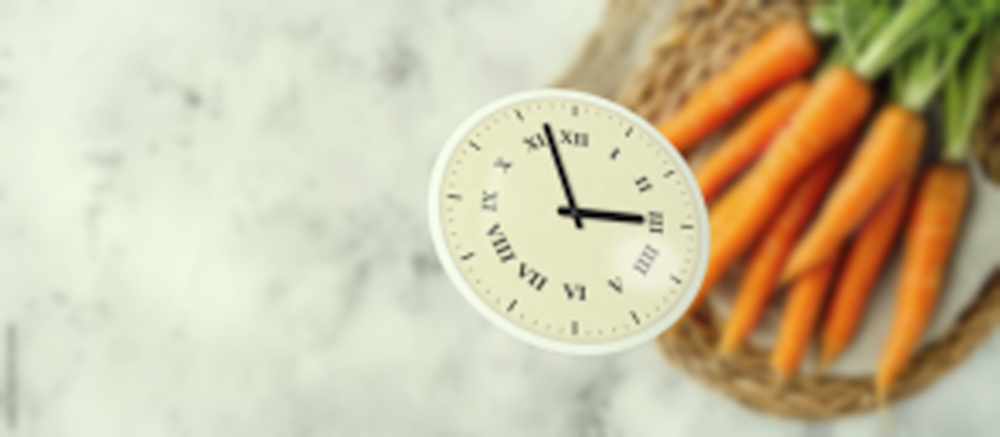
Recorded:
h=2 m=57
